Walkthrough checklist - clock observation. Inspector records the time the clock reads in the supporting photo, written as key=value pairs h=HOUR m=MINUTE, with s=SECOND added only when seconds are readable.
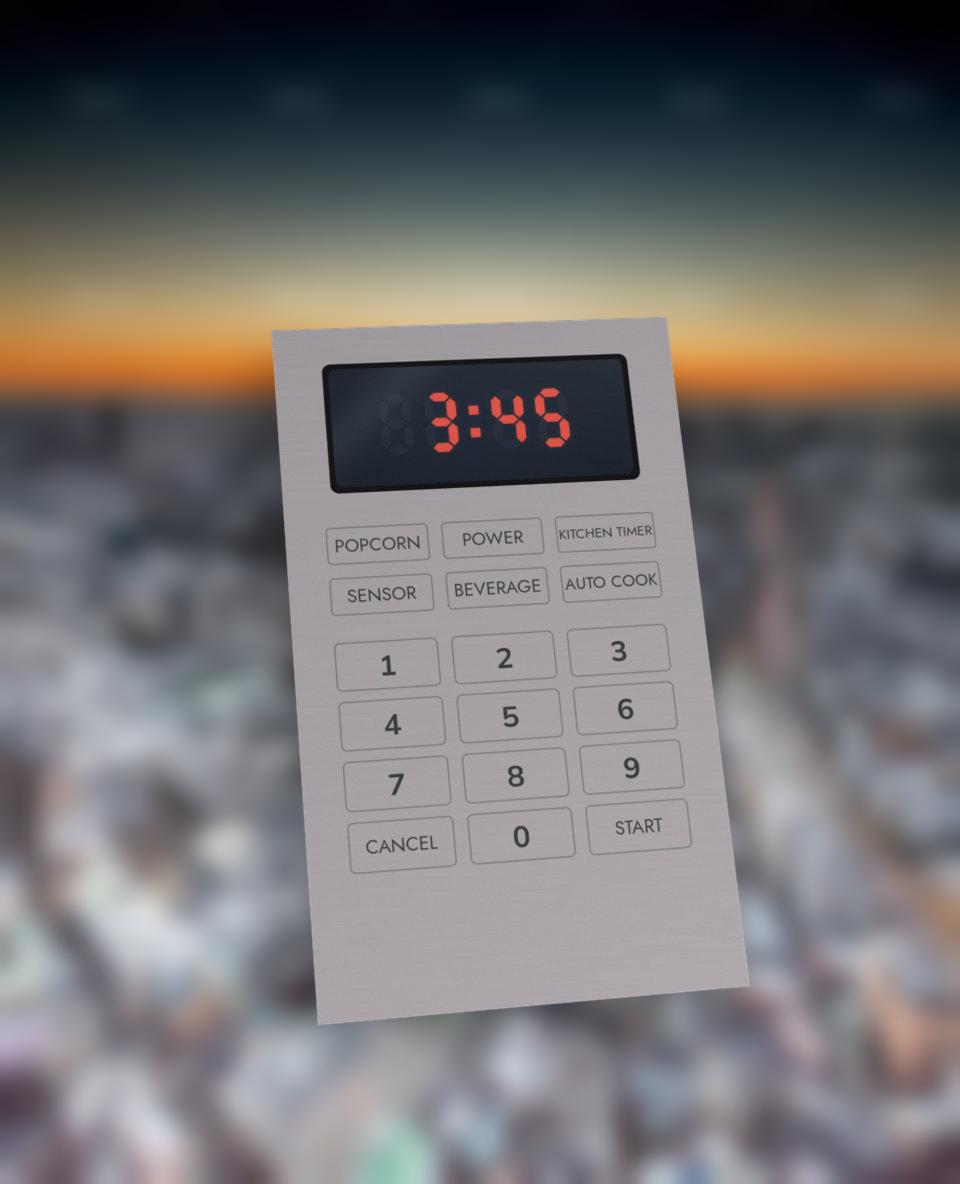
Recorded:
h=3 m=45
